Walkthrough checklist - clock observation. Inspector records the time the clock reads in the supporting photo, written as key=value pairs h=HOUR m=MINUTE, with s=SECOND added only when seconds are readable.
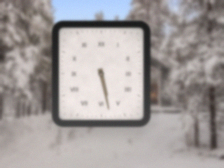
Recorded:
h=5 m=28
